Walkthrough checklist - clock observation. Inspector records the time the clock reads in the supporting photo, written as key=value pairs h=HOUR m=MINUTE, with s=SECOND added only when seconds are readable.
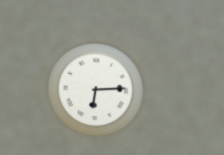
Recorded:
h=6 m=14
